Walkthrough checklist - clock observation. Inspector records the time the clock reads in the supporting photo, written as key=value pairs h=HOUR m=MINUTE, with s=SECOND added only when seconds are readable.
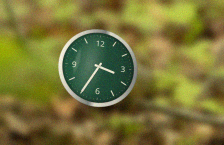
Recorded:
h=3 m=35
